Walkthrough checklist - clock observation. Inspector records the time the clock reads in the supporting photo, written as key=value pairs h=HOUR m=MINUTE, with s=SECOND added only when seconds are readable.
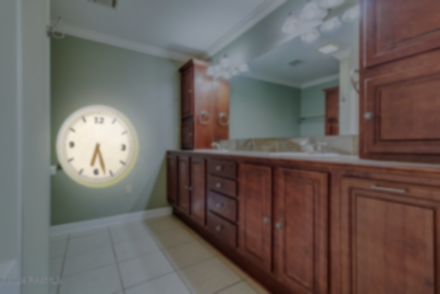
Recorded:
h=6 m=27
